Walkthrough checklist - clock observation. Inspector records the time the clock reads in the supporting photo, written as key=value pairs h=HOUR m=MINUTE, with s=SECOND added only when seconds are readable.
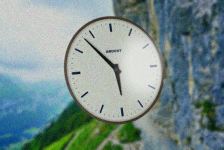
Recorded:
h=5 m=53
